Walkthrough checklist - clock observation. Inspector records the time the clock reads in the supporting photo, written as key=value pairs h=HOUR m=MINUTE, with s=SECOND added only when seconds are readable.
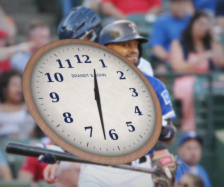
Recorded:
h=12 m=32
